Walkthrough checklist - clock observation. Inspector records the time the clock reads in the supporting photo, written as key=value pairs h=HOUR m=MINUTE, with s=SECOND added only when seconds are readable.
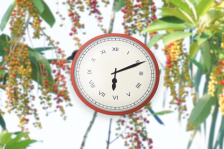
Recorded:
h=6 m=11
